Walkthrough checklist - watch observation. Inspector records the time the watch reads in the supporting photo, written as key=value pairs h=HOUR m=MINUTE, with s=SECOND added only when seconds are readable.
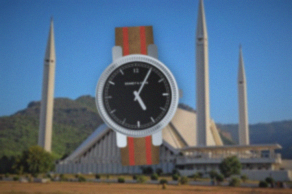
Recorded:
h=5 m=5
